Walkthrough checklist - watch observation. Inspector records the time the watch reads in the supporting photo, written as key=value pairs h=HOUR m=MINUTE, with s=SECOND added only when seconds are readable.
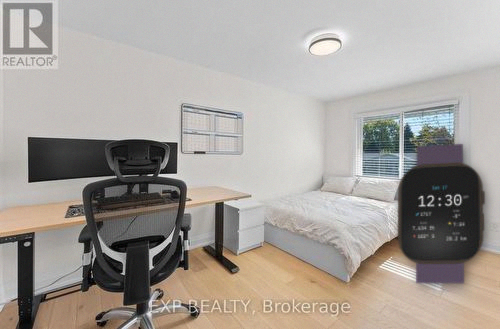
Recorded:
h=12 m=30
